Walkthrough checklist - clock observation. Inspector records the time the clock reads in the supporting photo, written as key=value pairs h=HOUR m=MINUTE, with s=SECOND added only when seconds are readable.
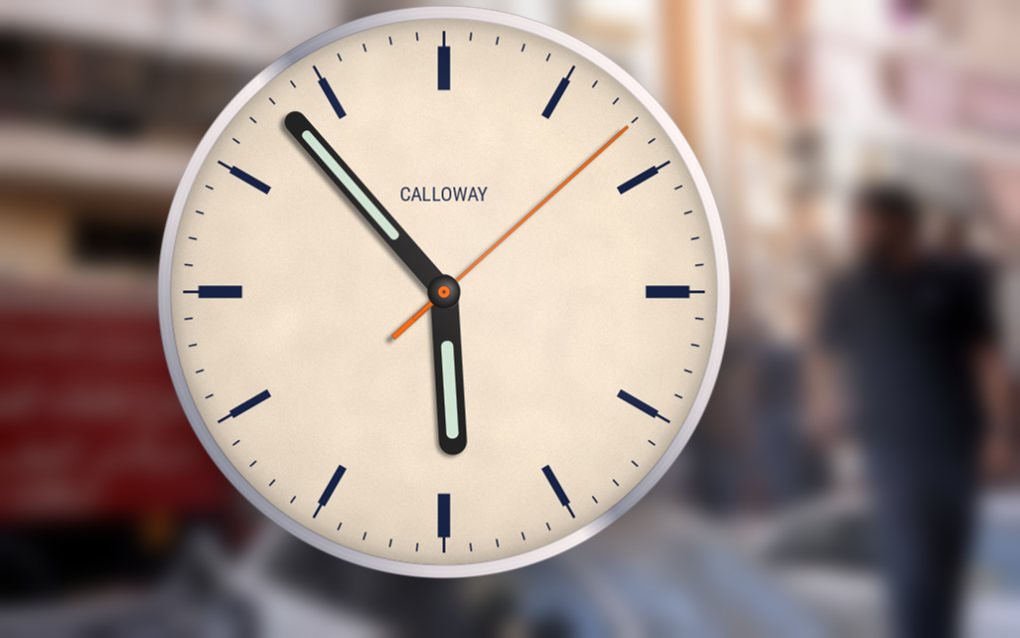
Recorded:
h=5 m=53 s=8
